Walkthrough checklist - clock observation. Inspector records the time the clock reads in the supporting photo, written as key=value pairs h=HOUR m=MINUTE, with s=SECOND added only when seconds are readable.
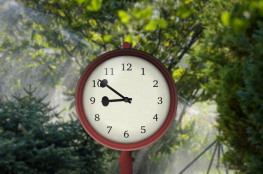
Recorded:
h=8 m=51
